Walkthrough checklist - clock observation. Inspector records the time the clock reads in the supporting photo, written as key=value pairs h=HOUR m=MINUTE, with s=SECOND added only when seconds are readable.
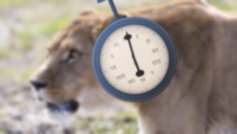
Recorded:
h=6 m=1
